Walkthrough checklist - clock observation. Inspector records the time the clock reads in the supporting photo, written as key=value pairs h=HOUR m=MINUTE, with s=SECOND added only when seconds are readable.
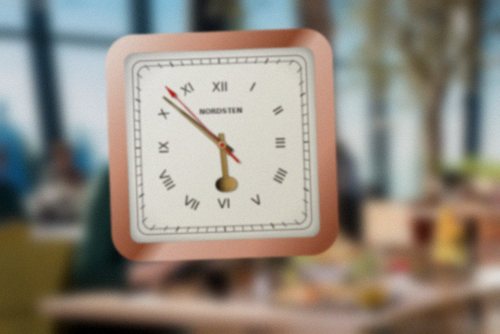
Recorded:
h=5 m=51 s=53
